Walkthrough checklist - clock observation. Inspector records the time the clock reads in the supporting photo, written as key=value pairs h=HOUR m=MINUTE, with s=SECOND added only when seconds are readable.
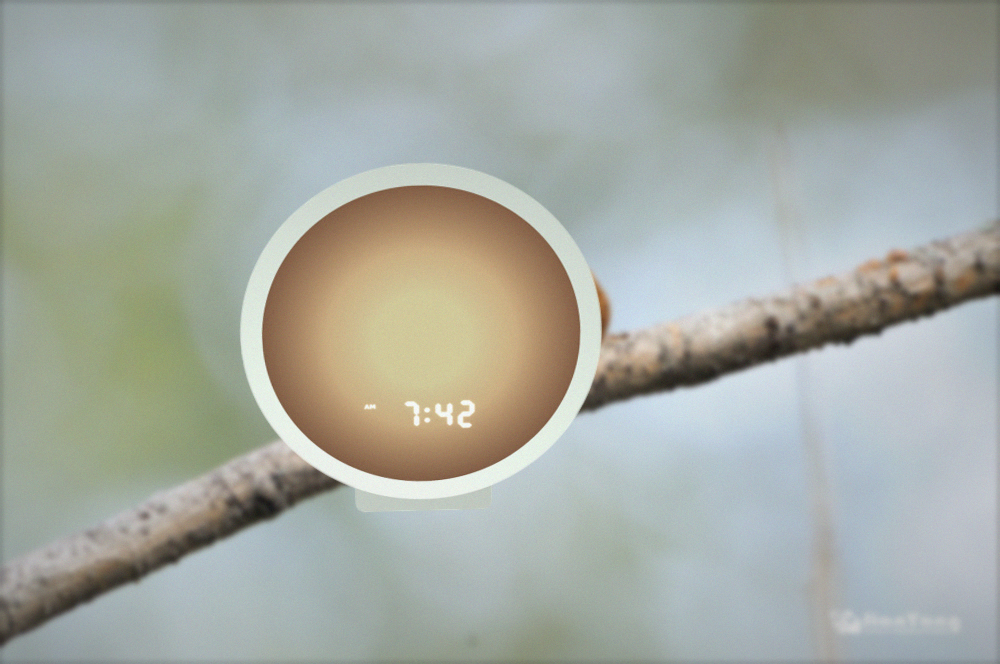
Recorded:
h=7 m=42
